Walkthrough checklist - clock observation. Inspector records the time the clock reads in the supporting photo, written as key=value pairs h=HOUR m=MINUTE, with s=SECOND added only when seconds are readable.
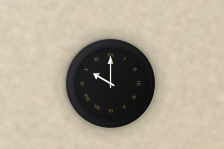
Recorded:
h=10 m=0
